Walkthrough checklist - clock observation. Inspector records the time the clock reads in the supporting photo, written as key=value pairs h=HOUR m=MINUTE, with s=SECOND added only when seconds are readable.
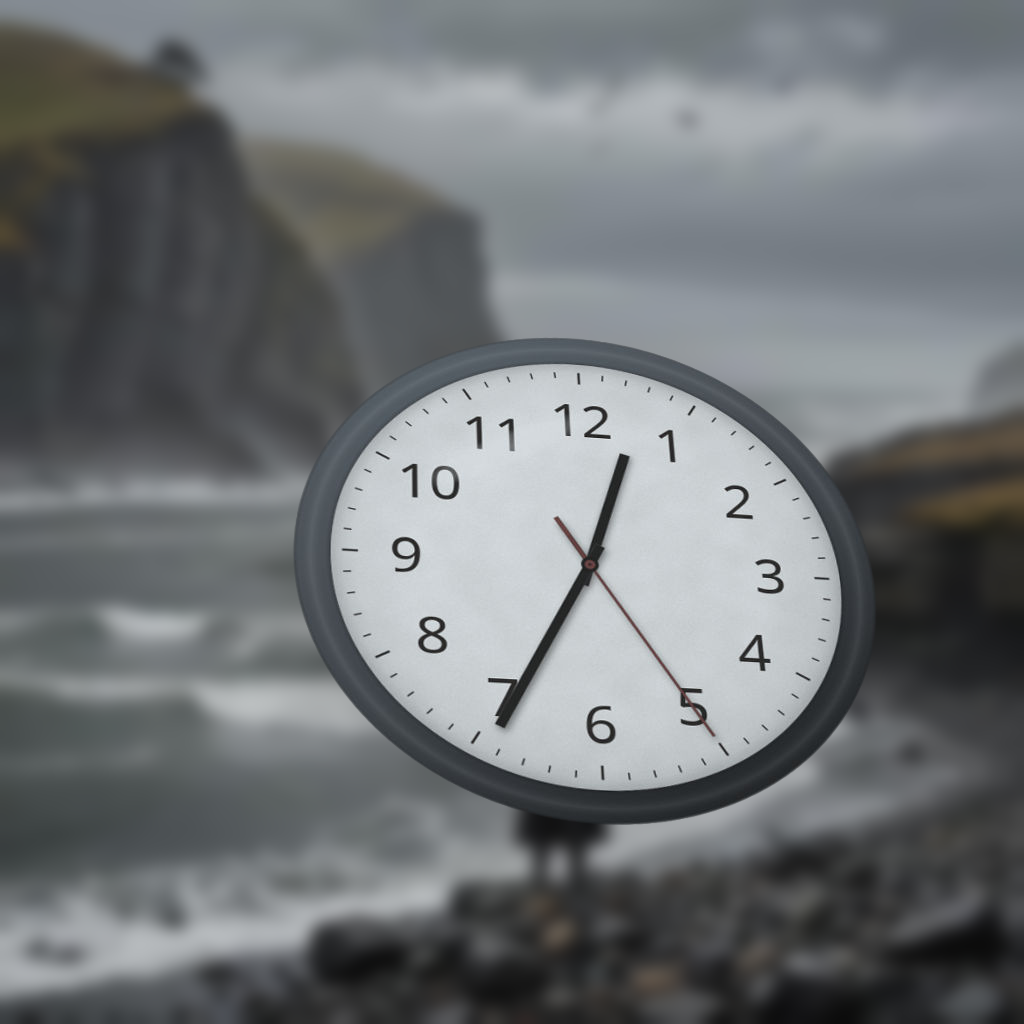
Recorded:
h=12 m=34 s=25
